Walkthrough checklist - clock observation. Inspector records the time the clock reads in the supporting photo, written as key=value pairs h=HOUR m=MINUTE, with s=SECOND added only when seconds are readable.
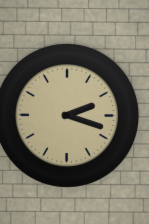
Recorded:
h=2 m=18
